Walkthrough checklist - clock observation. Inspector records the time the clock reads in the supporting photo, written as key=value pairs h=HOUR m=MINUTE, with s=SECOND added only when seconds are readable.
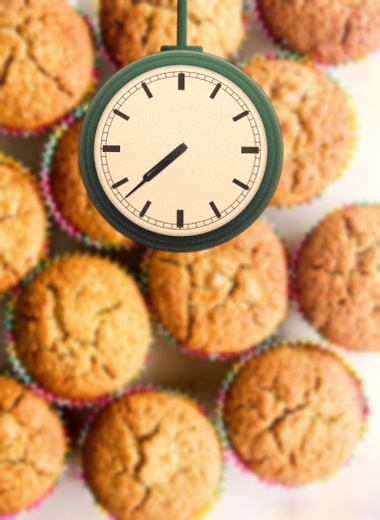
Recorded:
h=7 m=38
